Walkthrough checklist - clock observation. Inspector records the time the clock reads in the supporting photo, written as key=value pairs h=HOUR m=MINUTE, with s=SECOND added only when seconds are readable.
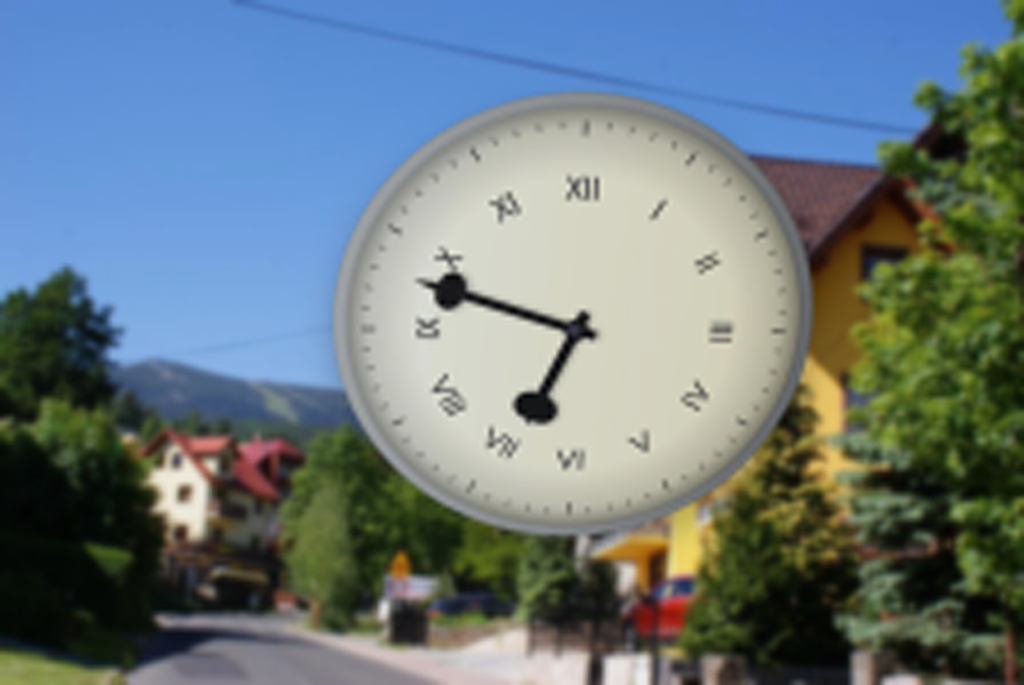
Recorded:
h=6 m=48
